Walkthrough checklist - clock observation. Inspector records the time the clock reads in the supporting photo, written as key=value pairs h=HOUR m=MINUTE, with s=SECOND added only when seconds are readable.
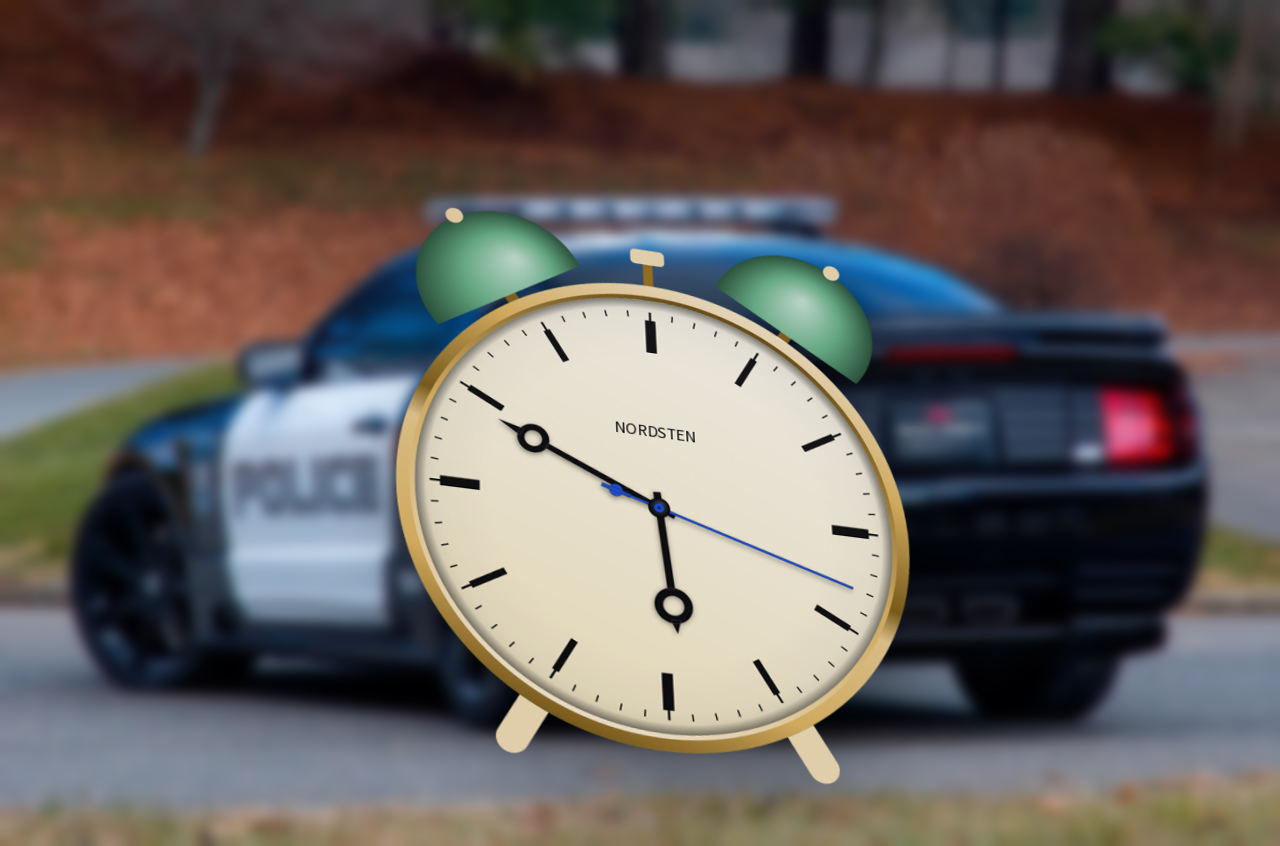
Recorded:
h=5 m=49 s=18
